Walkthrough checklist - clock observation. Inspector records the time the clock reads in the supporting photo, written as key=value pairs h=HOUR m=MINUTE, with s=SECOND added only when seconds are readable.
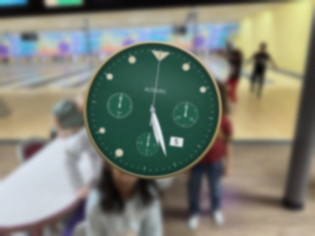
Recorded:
h=5 m=26
